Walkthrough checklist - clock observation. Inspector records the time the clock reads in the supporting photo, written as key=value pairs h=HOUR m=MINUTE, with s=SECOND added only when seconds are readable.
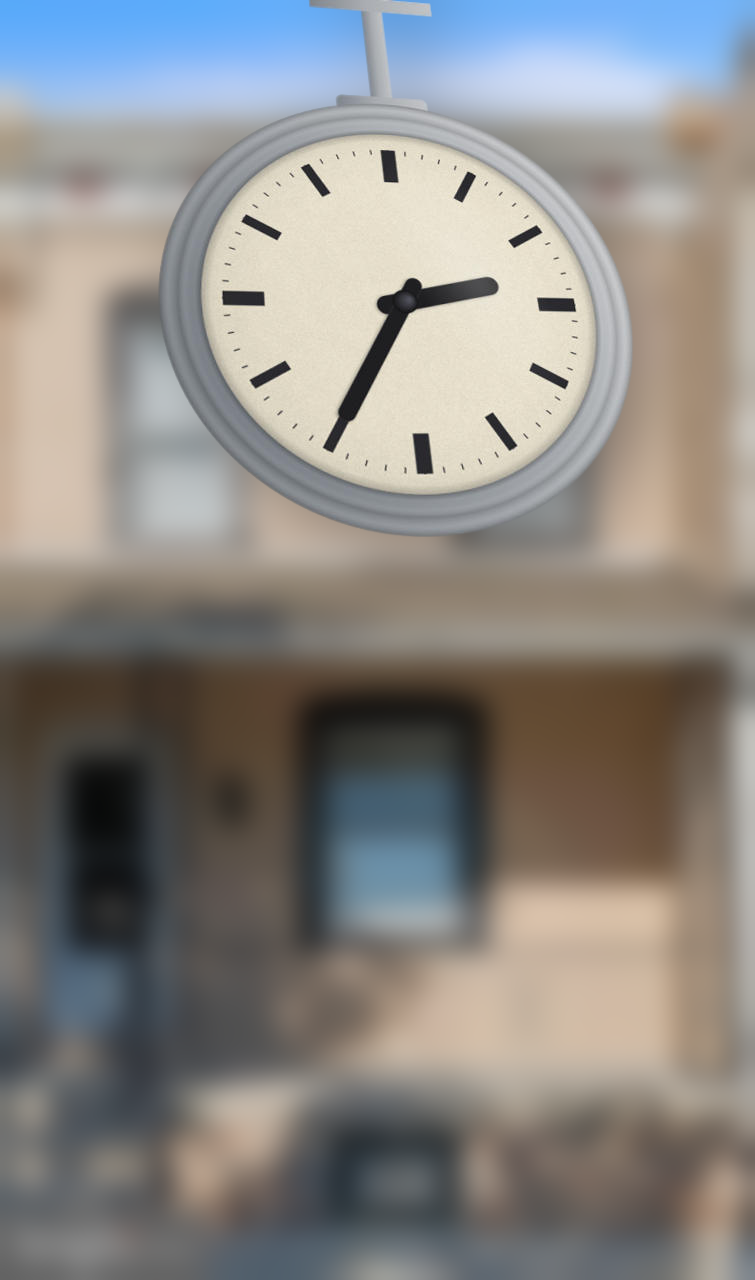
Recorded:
h=2 m=35
